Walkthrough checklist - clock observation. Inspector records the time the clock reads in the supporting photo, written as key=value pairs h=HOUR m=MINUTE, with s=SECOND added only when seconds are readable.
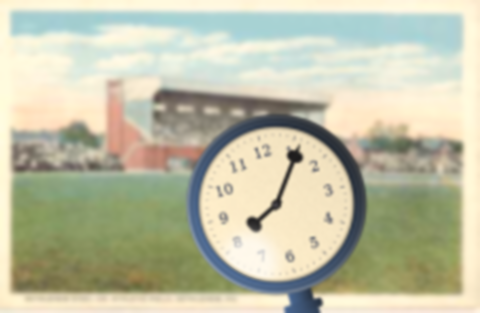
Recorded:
h=8 m=6
